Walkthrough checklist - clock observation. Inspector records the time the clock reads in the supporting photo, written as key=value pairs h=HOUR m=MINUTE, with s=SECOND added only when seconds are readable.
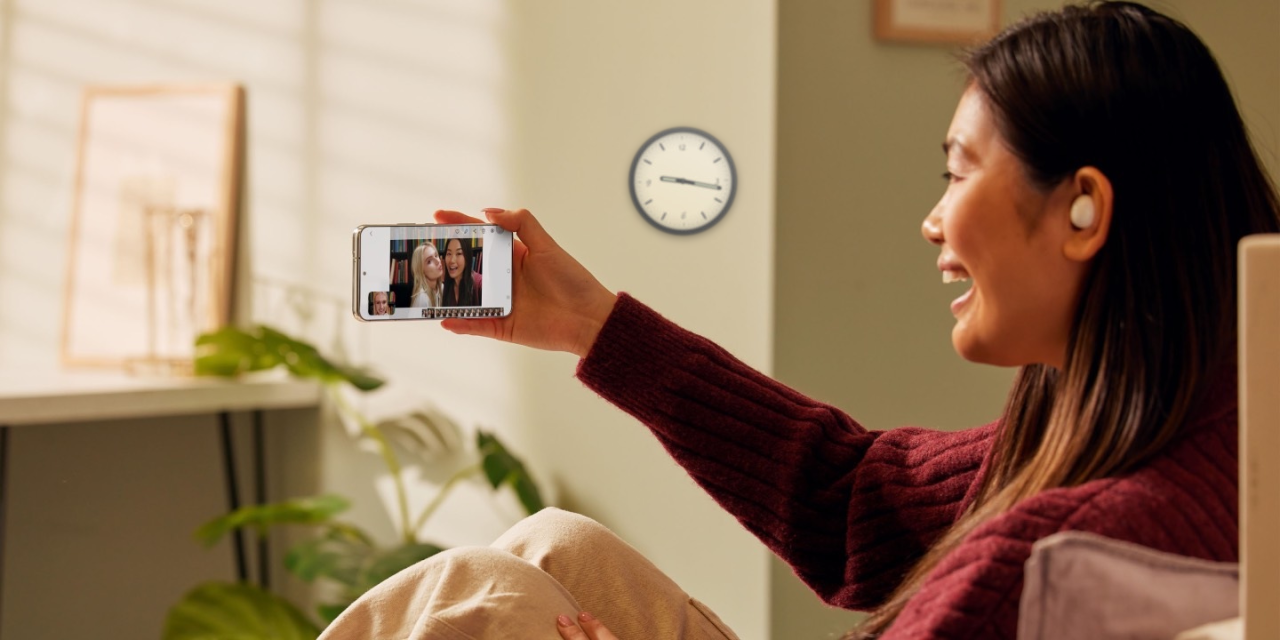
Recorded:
h=9 m=17
